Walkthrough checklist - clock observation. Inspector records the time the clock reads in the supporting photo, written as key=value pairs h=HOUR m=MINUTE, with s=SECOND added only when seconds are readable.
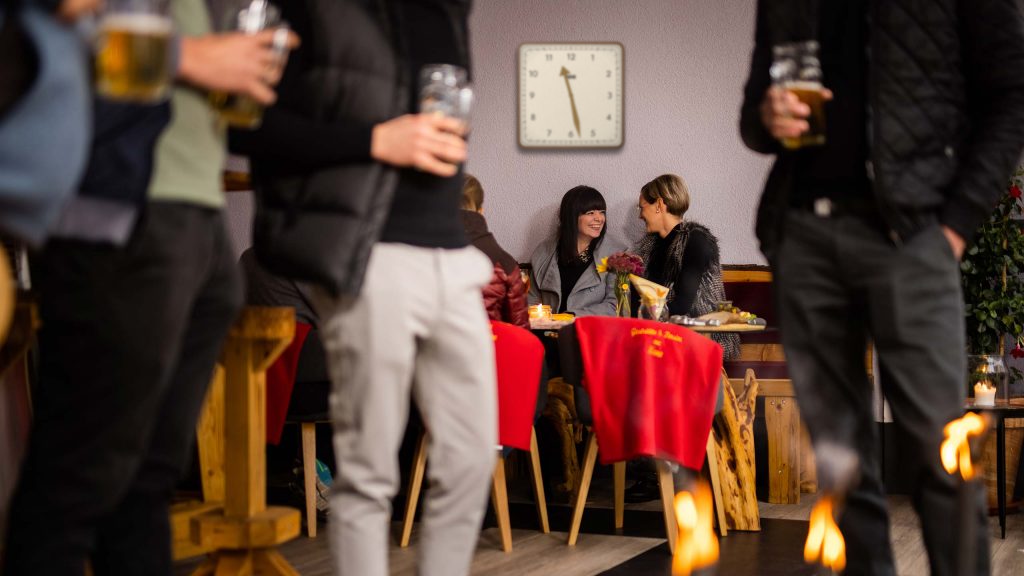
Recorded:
h=11 m=28
